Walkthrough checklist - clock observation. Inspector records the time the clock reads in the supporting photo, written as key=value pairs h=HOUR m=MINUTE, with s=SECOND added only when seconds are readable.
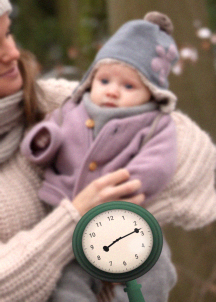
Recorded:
h=8 m=13
